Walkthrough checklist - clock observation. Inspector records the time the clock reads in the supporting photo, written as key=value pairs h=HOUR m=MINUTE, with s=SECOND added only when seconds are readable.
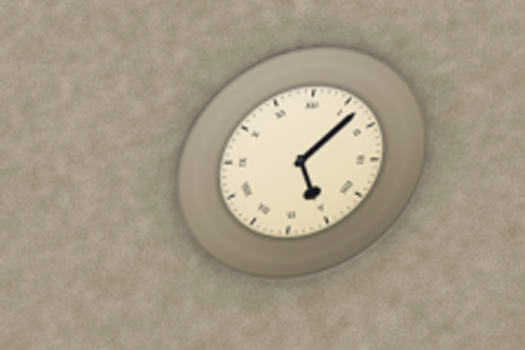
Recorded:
h=5 m=7
